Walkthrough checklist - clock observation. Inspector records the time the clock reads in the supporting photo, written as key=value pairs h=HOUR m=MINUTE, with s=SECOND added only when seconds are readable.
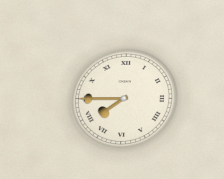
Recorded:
h=7 m=45
